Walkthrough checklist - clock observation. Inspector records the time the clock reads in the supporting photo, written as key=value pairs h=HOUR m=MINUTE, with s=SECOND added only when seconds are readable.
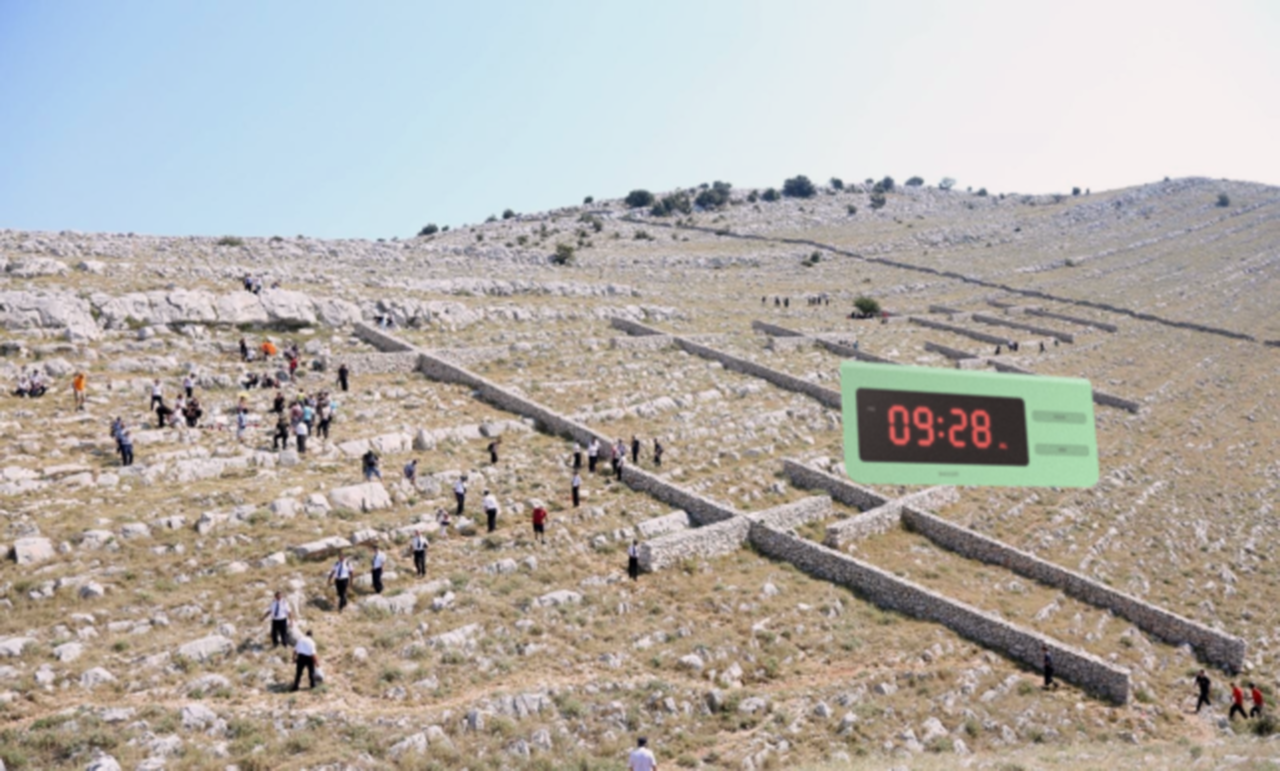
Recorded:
h=9 m=28
